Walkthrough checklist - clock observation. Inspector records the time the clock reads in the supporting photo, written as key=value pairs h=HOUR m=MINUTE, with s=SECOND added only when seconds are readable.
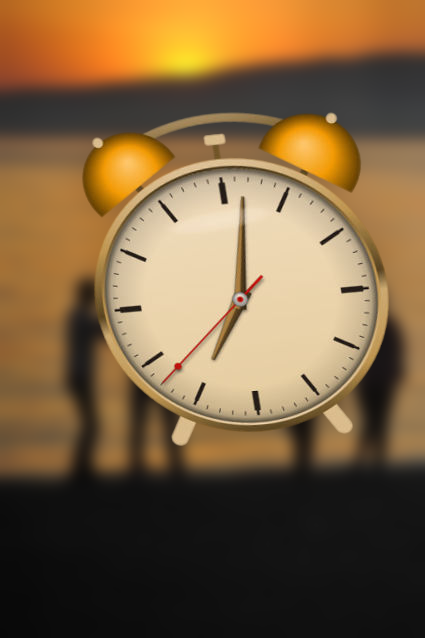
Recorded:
h=7 m=1 s=38
